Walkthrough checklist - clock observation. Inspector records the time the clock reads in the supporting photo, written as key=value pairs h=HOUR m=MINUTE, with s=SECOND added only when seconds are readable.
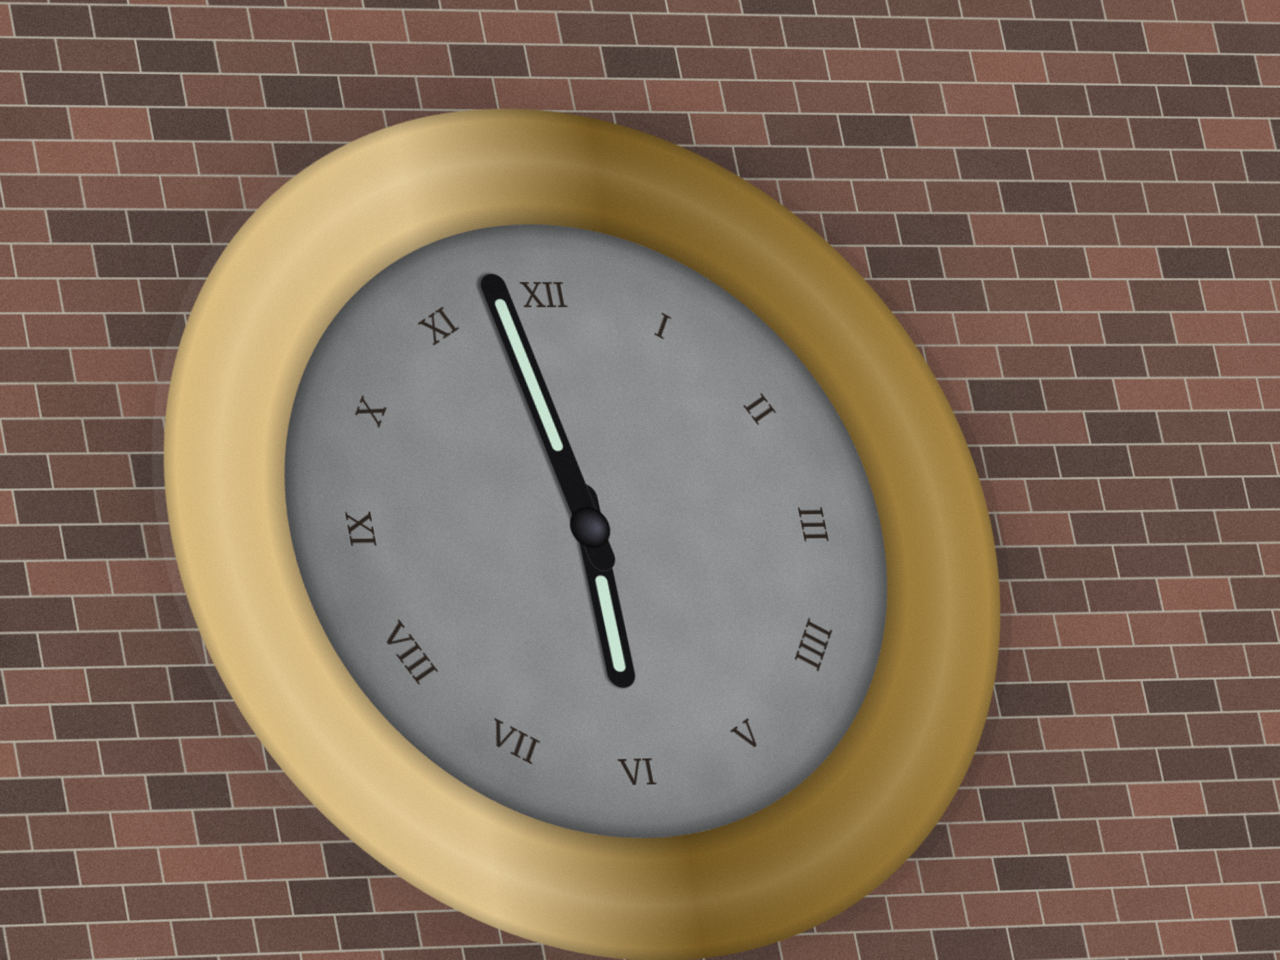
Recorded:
h=5 m=58
